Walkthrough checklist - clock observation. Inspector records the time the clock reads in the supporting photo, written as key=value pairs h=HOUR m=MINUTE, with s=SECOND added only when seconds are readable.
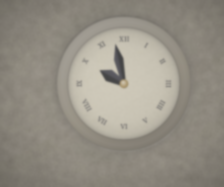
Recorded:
h=9 m=58
